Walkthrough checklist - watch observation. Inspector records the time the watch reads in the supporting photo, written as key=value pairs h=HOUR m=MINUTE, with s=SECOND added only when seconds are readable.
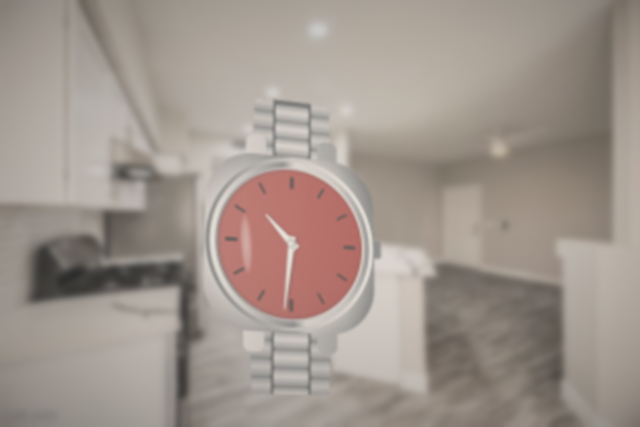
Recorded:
h=10 m=31
